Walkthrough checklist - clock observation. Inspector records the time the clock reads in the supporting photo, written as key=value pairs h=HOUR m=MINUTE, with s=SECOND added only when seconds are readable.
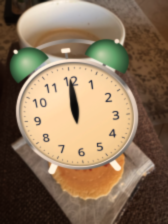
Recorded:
h=12 m=0
